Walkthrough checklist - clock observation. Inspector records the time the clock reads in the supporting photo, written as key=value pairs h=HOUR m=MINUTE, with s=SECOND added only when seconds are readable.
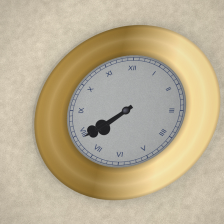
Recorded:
h=7 m=39
